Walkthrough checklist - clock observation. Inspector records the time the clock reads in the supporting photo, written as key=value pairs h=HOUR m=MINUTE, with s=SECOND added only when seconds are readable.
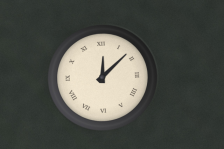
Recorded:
h=12 m=8
